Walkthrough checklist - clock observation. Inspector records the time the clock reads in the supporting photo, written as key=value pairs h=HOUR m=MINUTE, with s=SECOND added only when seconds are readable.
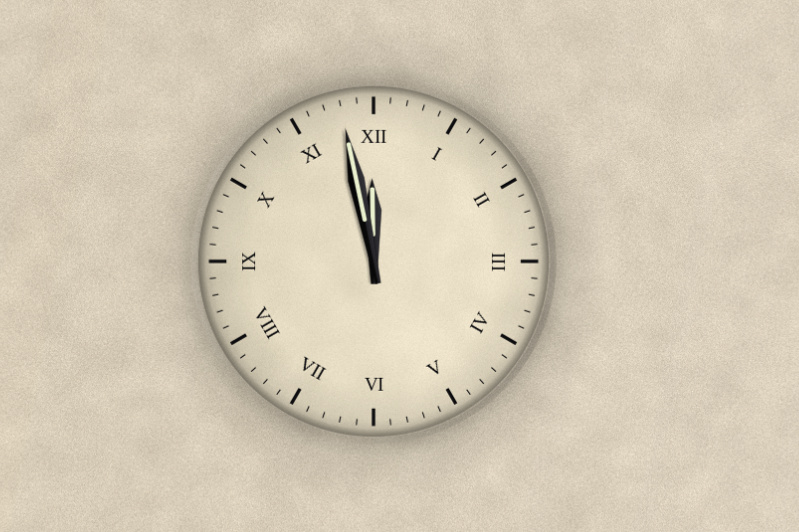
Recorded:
h=11 m=58
